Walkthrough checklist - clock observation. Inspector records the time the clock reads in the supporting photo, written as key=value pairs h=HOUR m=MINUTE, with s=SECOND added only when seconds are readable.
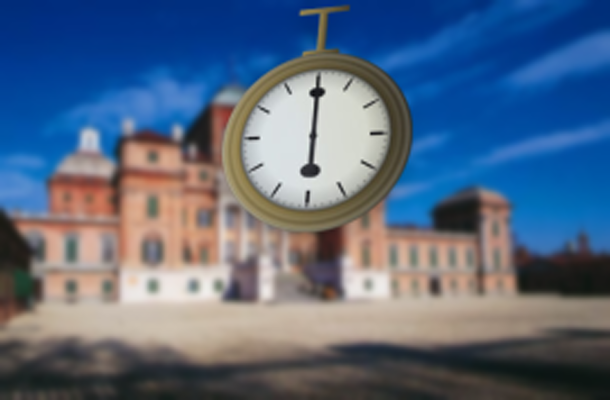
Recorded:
h=6 m=0
